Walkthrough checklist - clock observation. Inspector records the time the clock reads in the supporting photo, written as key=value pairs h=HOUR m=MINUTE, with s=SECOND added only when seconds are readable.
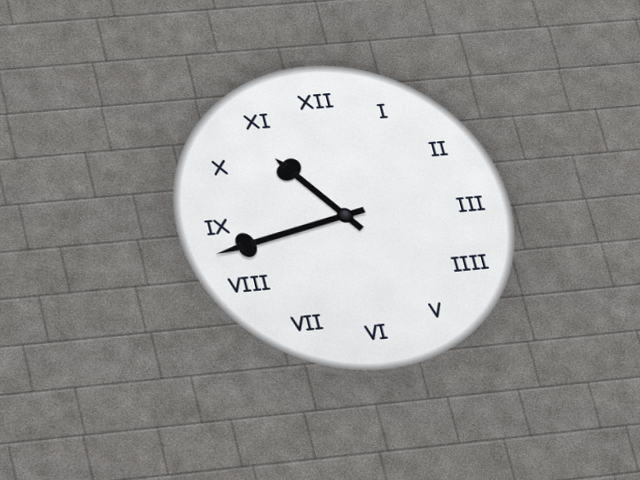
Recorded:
h=10 m=43
